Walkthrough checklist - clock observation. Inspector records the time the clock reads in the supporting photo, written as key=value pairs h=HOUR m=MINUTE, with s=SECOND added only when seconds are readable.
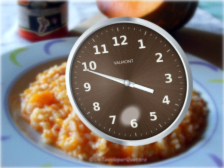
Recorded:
h=3 m=49
